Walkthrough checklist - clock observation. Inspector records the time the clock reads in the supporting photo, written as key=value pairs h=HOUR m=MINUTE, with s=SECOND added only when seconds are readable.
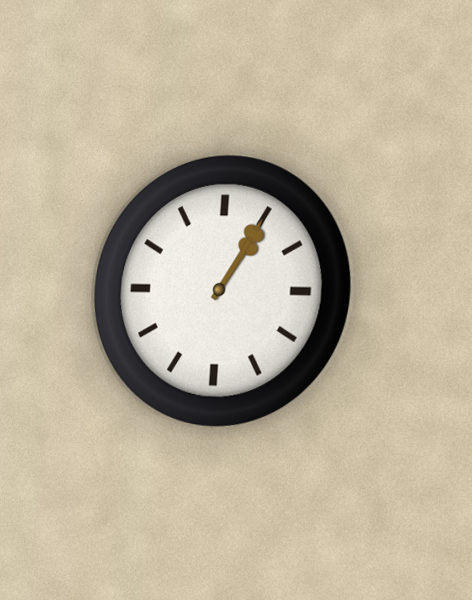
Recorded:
h=1 m=5
